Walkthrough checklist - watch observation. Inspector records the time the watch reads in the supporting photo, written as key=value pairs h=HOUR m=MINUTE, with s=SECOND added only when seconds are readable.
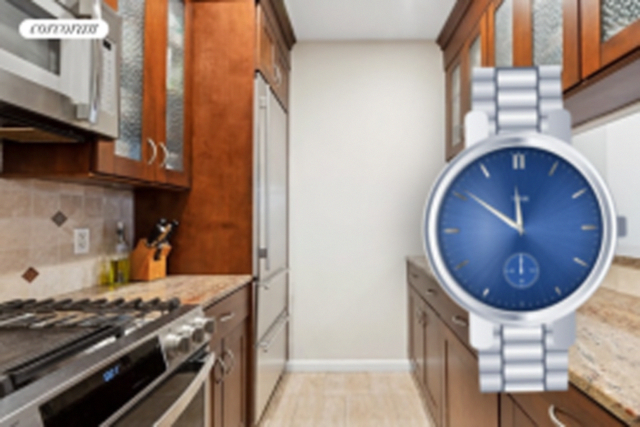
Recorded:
h=11 m=51
